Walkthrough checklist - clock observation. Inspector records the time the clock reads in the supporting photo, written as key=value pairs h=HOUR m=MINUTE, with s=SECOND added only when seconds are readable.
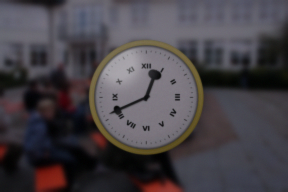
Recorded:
h=12 m=41
